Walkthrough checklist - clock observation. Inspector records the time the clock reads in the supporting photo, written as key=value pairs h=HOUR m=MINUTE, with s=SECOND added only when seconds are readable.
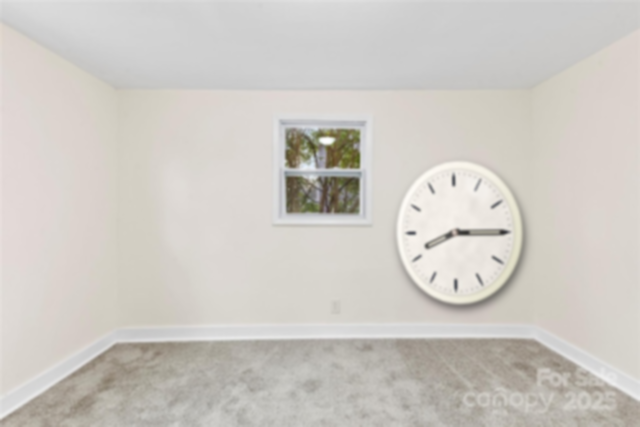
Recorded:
h=8 m=15
